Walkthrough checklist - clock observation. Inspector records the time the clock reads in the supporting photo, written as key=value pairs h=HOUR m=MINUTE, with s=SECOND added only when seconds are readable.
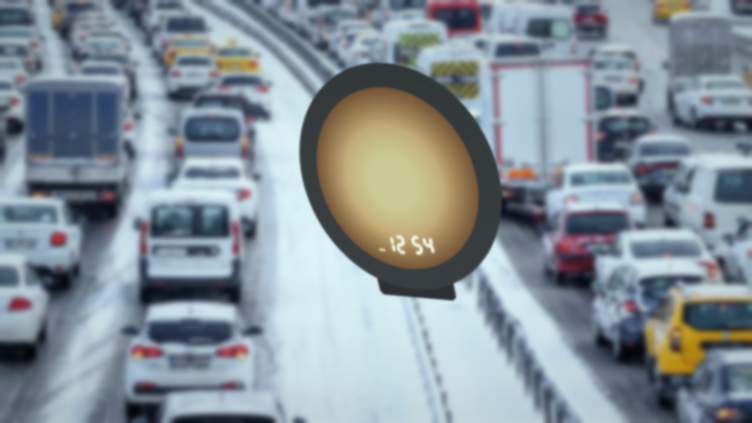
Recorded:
h=12 m=54
